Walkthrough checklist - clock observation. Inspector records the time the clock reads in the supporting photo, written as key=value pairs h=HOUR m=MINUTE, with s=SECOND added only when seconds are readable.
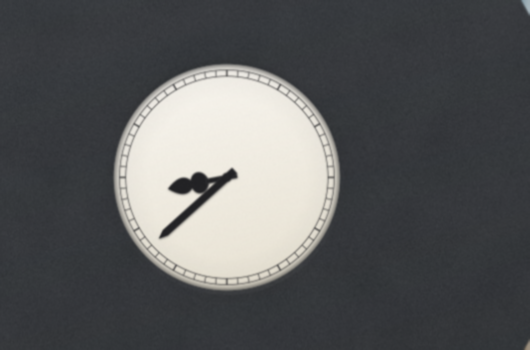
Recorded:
h=8 m=38
